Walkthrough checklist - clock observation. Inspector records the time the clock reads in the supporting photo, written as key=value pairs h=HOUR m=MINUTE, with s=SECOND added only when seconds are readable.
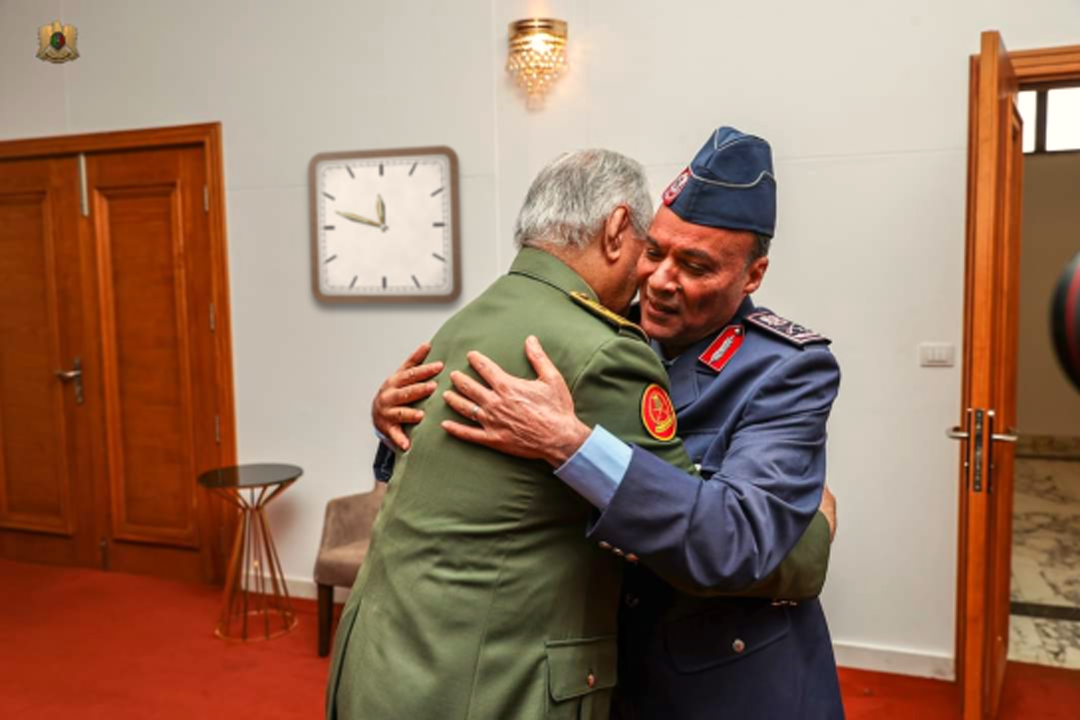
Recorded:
h=11 m=48
